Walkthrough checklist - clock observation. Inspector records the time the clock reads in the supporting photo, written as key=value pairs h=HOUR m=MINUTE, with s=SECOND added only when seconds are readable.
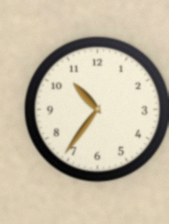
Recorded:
h=10 m=36
